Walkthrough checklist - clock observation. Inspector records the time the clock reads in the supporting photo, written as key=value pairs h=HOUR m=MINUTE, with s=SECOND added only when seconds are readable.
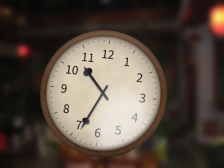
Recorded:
h=10 m=34
